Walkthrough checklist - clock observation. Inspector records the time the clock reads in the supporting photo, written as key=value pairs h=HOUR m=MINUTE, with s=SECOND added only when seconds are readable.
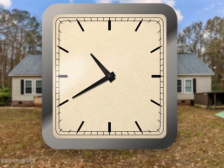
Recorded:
h=10 m=40
